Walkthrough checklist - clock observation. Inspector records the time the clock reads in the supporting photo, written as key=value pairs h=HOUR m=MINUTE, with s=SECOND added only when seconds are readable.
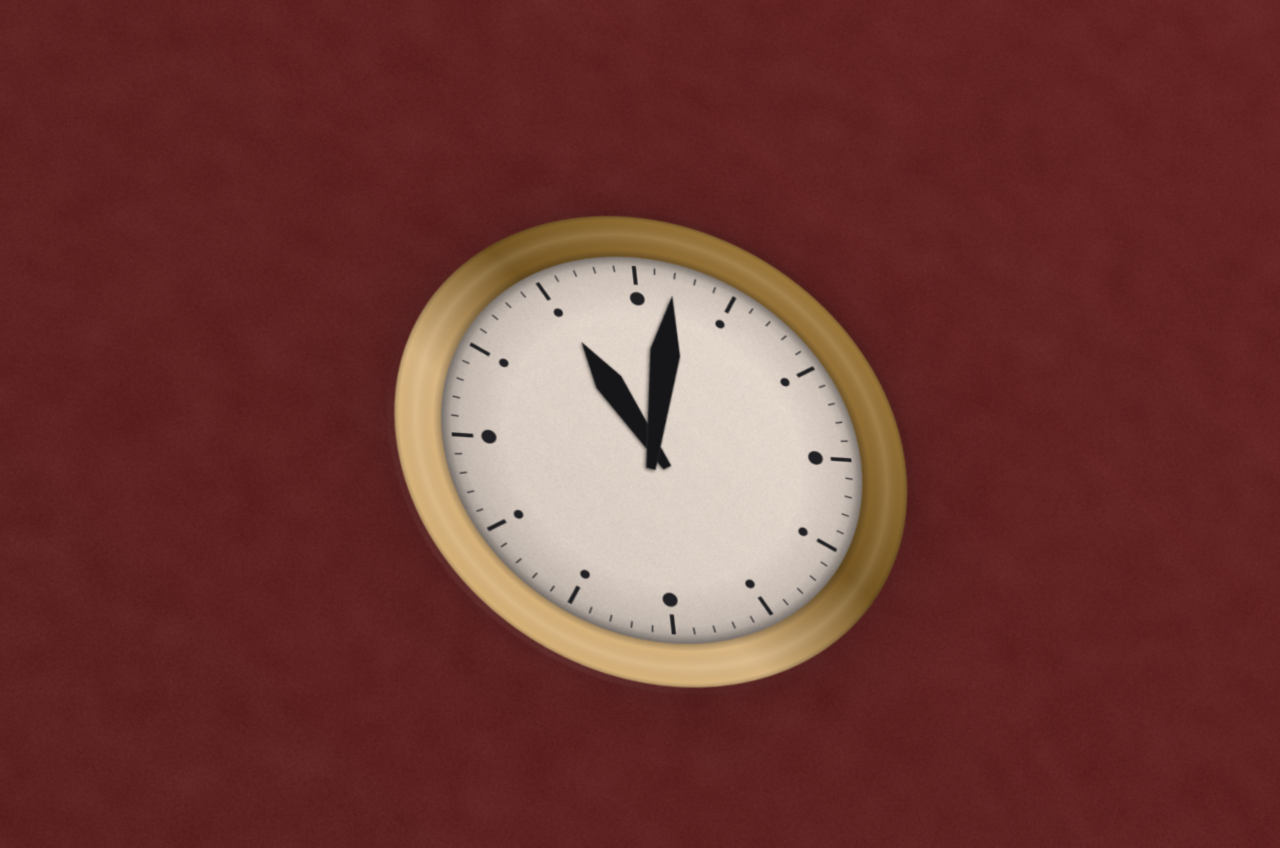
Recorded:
h=11 m=2
